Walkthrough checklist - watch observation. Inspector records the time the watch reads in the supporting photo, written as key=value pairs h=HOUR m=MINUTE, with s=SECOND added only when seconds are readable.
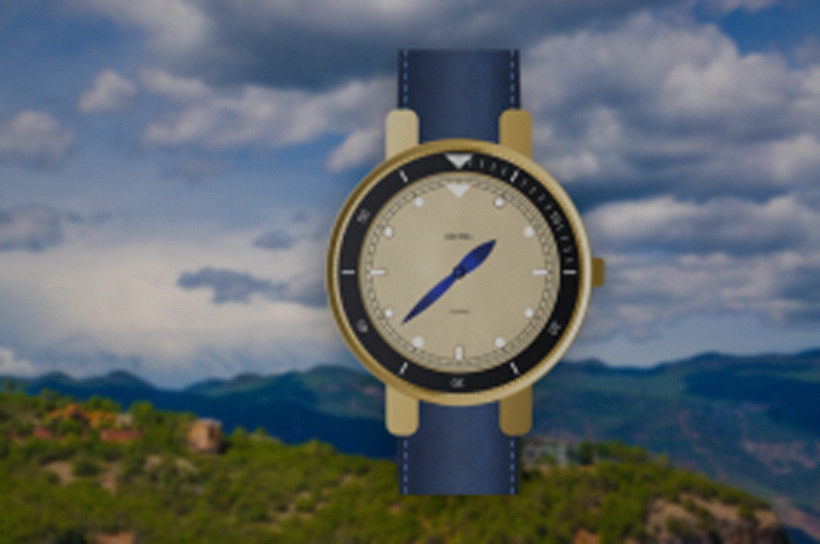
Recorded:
h=1 m=38
